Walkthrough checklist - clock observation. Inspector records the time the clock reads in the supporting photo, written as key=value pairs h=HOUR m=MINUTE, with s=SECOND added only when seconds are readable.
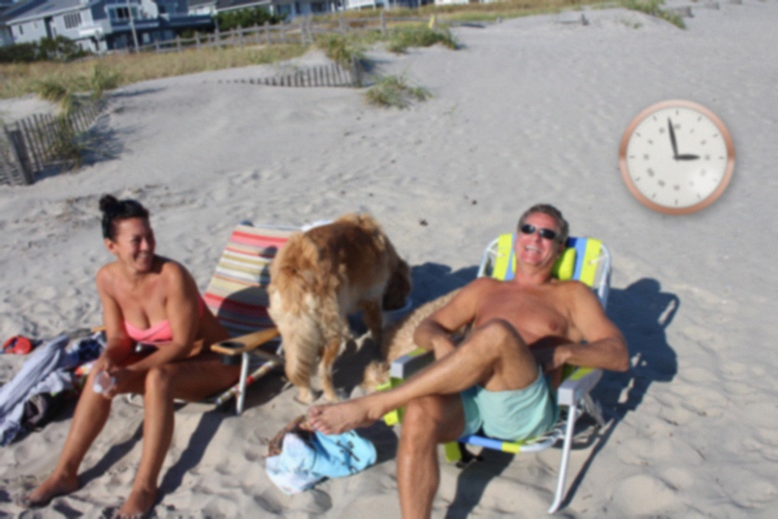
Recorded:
h=2 m=58
